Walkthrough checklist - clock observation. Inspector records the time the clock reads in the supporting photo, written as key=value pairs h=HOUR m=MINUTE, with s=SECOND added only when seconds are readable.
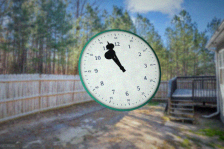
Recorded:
h=10 m=57
